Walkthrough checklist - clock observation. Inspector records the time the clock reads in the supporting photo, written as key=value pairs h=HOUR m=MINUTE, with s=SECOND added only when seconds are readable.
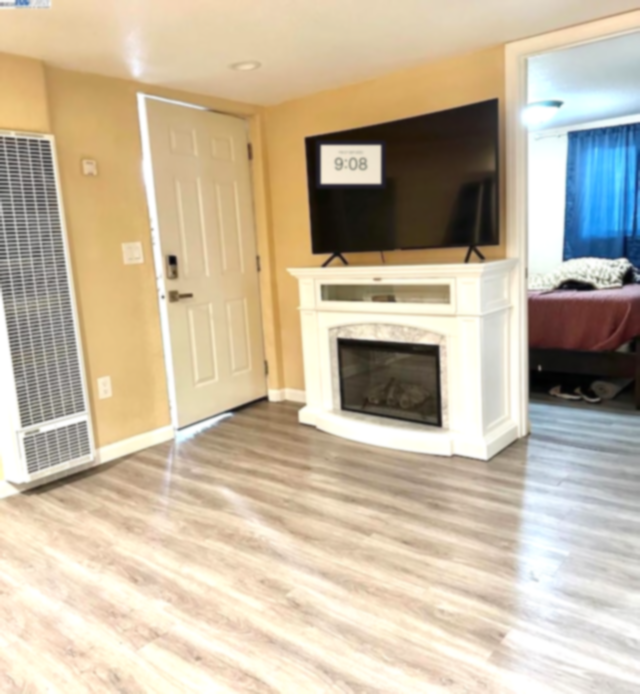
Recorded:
h=9 m=8
